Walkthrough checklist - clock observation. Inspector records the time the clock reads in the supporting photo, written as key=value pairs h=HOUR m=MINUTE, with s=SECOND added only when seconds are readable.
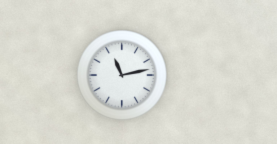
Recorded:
h=11 m=13
